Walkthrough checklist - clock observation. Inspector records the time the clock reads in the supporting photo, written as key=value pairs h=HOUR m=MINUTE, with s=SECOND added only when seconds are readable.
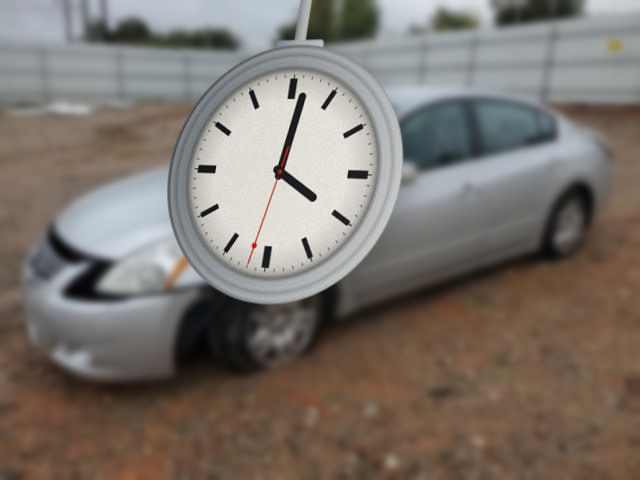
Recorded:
h=4 m=1 s=32
